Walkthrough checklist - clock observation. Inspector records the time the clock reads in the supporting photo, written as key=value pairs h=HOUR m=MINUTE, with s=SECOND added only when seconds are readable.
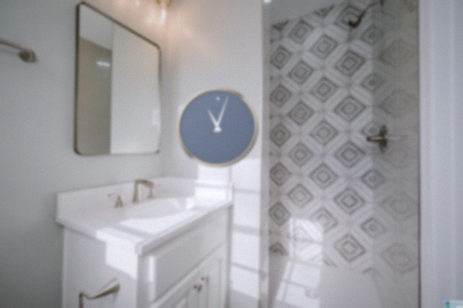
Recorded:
h=11 m=3
